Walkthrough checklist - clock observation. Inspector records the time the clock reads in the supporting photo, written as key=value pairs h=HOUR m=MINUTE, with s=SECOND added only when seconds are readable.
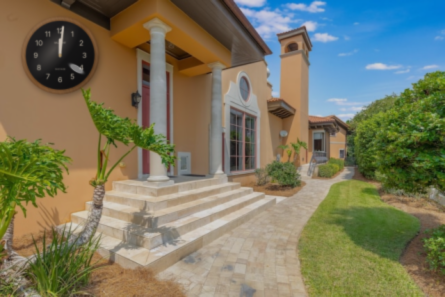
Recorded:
h=12 m=1
